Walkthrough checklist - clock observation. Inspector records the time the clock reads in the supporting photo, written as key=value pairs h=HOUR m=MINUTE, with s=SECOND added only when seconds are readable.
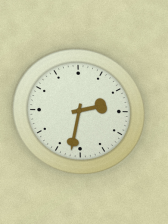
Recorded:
h=2 m=32
